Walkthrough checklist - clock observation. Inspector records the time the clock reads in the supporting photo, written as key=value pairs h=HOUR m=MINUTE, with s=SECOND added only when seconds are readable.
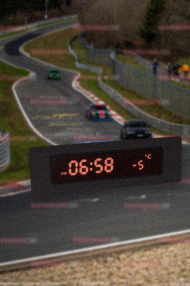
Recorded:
h=6 m=58
